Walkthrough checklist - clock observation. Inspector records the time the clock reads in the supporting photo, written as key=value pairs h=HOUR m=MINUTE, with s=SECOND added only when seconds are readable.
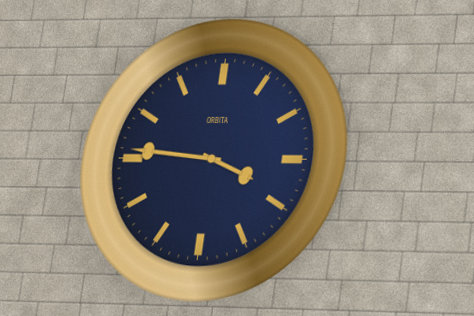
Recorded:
h=3 m=46
